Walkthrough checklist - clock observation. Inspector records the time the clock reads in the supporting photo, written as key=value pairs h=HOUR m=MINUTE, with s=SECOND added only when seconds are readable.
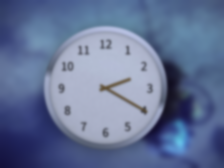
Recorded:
h=2 m=20
